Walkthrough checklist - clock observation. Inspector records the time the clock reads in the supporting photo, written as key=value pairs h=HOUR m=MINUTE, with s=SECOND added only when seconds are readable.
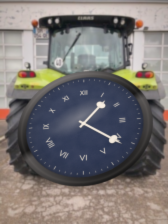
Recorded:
h=1 m=21
